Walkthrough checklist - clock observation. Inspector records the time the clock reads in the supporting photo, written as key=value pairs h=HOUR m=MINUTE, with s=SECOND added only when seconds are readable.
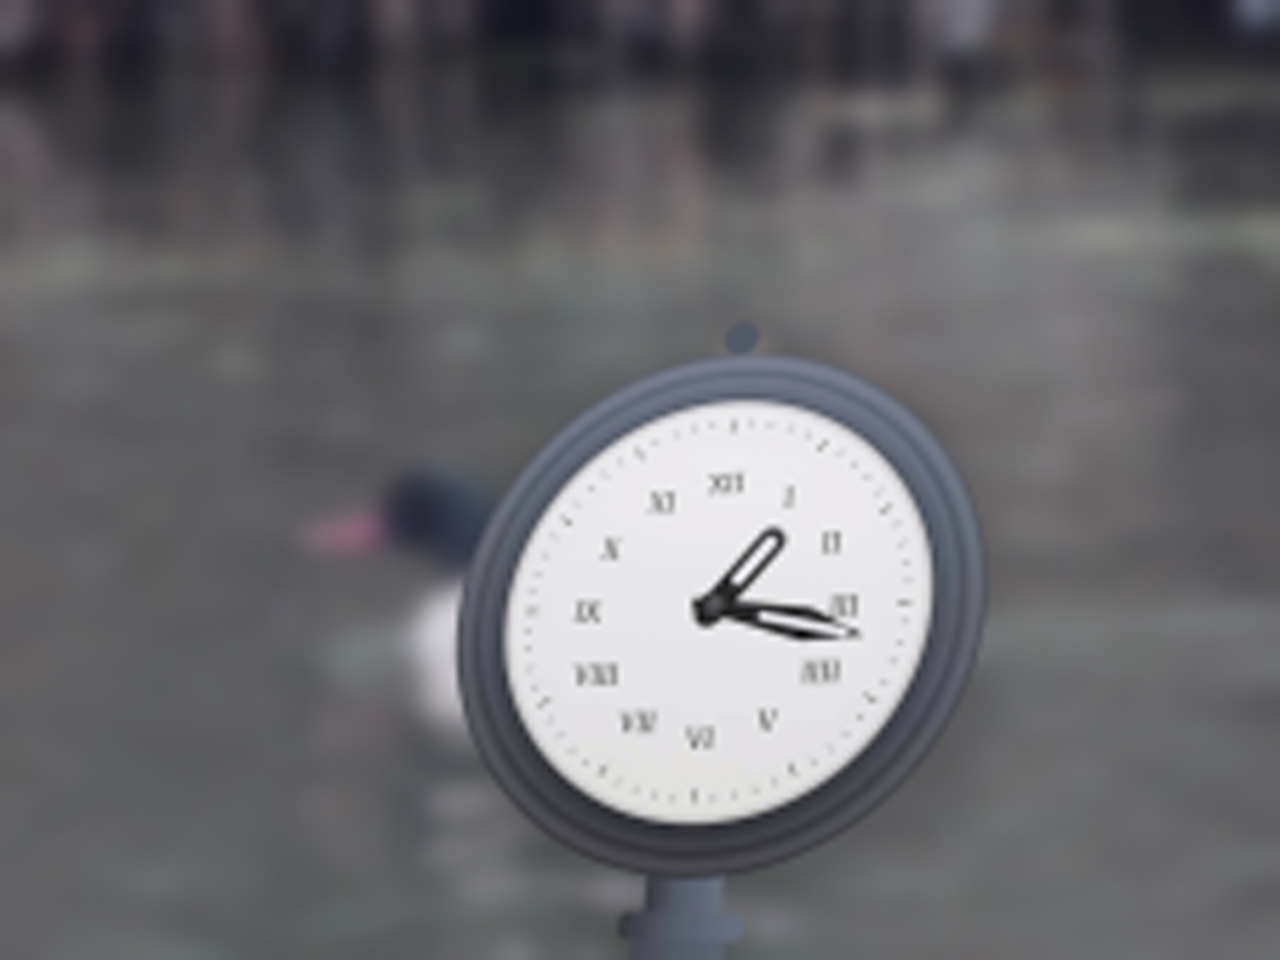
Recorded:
h=1 m=17
